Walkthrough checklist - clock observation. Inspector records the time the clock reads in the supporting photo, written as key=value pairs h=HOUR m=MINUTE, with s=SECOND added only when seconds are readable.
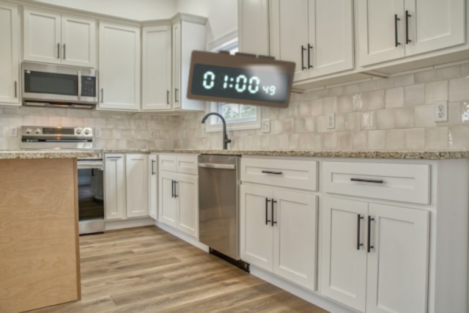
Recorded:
h=1 m=0 s=49
